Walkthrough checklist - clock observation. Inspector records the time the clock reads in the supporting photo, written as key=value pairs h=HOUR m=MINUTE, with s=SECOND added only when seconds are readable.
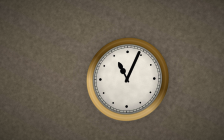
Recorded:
h=11 m=4
